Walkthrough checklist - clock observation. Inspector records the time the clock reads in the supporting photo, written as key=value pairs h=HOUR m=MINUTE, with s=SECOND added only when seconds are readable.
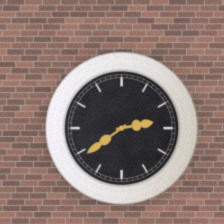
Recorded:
h=2 m=39
